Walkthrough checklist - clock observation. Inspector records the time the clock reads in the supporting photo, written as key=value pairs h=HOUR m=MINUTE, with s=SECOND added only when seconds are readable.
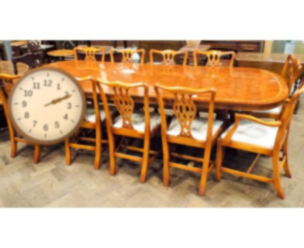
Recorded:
h=2 m=11
